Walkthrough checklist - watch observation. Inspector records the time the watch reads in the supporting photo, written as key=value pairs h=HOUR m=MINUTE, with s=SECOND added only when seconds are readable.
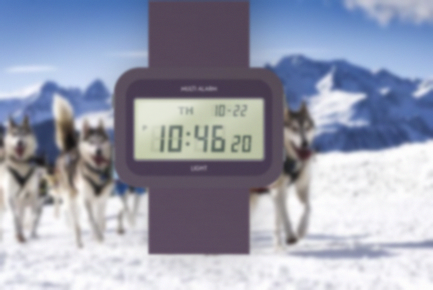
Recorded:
h=10 m=46 s=20
